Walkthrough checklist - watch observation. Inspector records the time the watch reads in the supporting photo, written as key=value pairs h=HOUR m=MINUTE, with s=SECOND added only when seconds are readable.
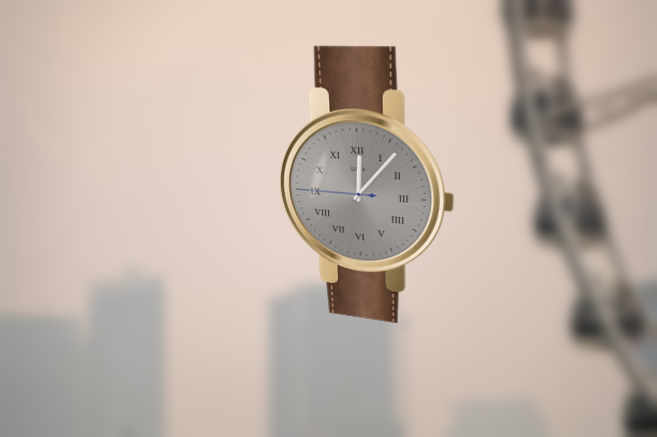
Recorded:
h=12 m=6 s=45
